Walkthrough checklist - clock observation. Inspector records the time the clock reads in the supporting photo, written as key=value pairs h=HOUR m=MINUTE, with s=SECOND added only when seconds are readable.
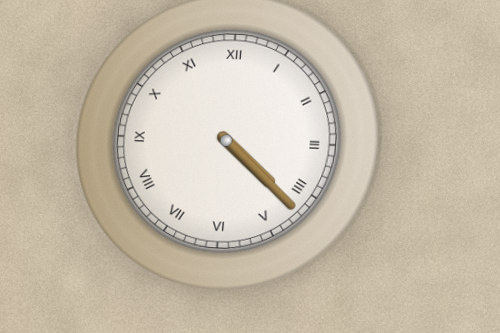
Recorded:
h=4 m=22
